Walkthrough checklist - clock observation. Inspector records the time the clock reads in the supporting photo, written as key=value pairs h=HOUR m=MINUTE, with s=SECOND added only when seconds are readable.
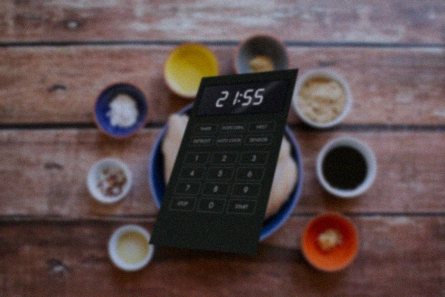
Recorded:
h=21 m=55
